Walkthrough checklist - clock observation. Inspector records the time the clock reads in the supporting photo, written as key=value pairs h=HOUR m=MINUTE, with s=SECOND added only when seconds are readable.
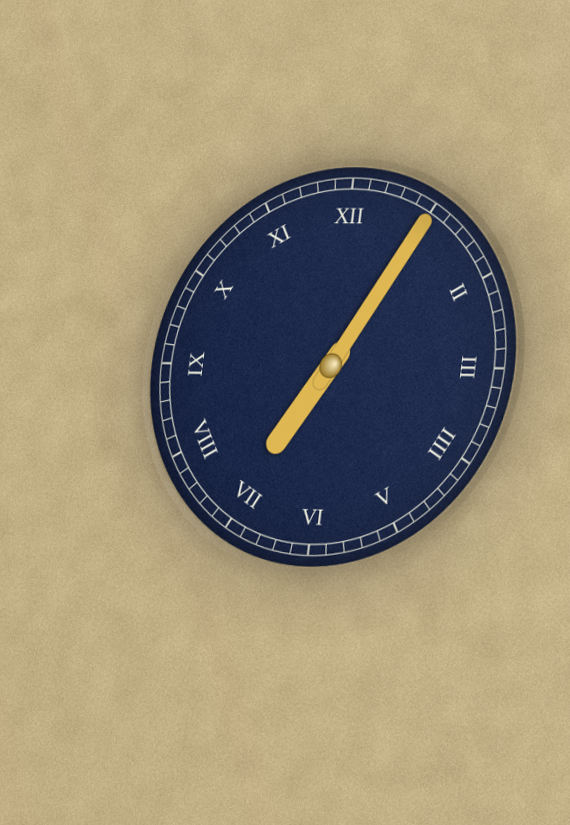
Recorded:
h=7 m=5
